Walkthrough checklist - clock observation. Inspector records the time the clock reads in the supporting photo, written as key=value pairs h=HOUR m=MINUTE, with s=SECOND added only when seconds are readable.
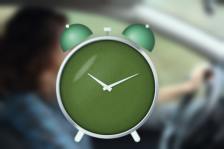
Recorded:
h=10 m=11
